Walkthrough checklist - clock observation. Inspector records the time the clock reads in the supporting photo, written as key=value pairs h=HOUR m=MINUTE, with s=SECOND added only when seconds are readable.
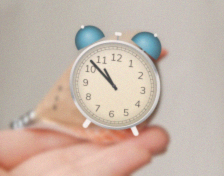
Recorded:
h=10 m=52
